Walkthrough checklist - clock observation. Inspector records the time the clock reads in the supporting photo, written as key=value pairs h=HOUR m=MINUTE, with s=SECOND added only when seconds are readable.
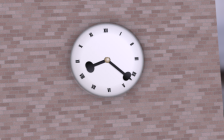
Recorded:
h=8 m=22
